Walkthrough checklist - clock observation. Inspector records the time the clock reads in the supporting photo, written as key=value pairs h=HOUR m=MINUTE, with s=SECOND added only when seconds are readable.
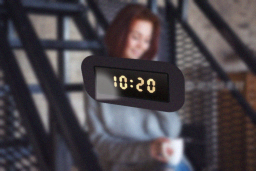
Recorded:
h=10 m=20
